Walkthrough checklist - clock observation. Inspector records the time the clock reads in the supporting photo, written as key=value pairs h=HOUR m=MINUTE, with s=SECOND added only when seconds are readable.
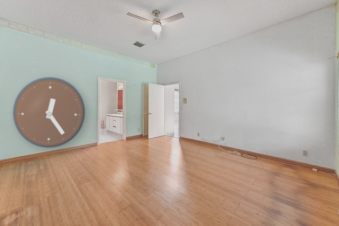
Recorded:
h=12 m=24
